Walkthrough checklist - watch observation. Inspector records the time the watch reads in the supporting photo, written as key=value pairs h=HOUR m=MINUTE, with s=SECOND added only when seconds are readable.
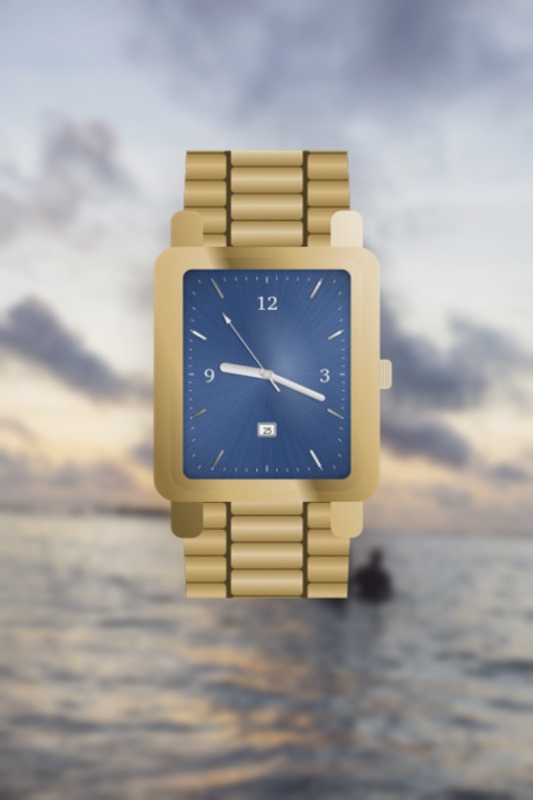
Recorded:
h=9 m=18 s=54
